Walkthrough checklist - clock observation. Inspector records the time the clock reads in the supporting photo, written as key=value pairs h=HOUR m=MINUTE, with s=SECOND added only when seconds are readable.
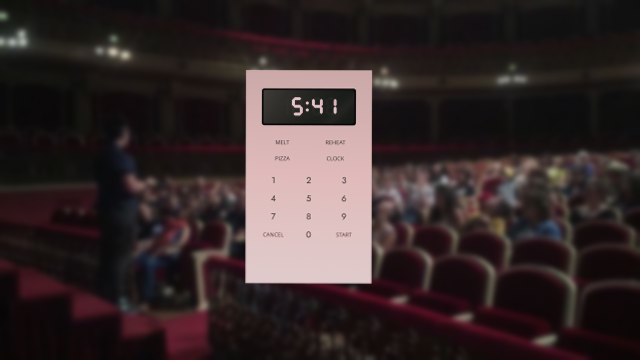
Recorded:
h=5 m=41
